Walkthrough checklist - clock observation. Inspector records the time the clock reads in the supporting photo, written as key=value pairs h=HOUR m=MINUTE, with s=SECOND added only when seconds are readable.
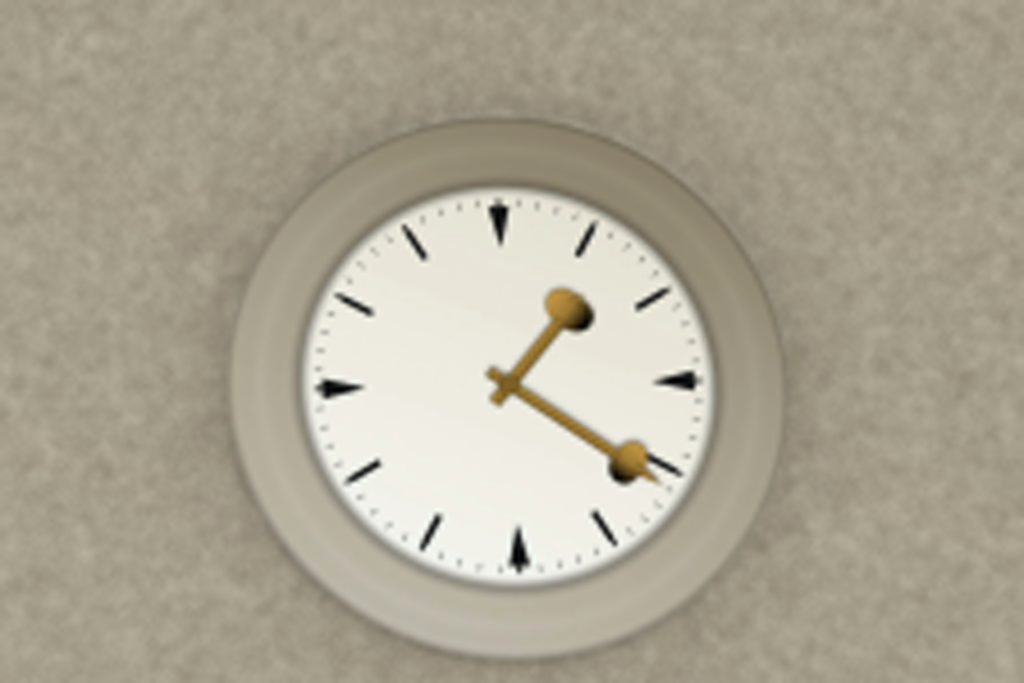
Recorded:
h=1 m=21
